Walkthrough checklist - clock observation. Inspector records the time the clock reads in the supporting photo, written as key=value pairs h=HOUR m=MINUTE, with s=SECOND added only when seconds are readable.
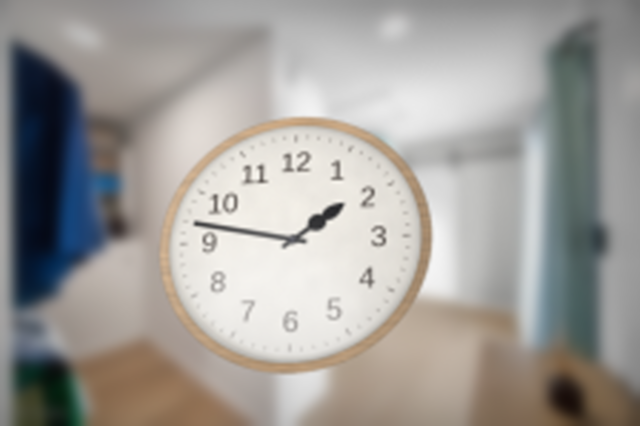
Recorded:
h=1 m=47
